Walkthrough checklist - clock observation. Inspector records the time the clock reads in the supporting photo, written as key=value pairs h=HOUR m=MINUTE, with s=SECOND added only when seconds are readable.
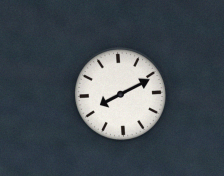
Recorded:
h=8 m=11
